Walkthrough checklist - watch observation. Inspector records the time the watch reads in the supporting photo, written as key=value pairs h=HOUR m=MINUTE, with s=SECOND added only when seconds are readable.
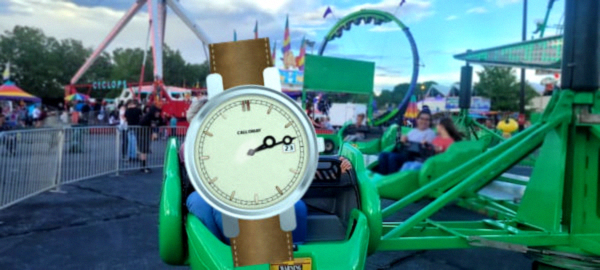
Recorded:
h=2 m=13
